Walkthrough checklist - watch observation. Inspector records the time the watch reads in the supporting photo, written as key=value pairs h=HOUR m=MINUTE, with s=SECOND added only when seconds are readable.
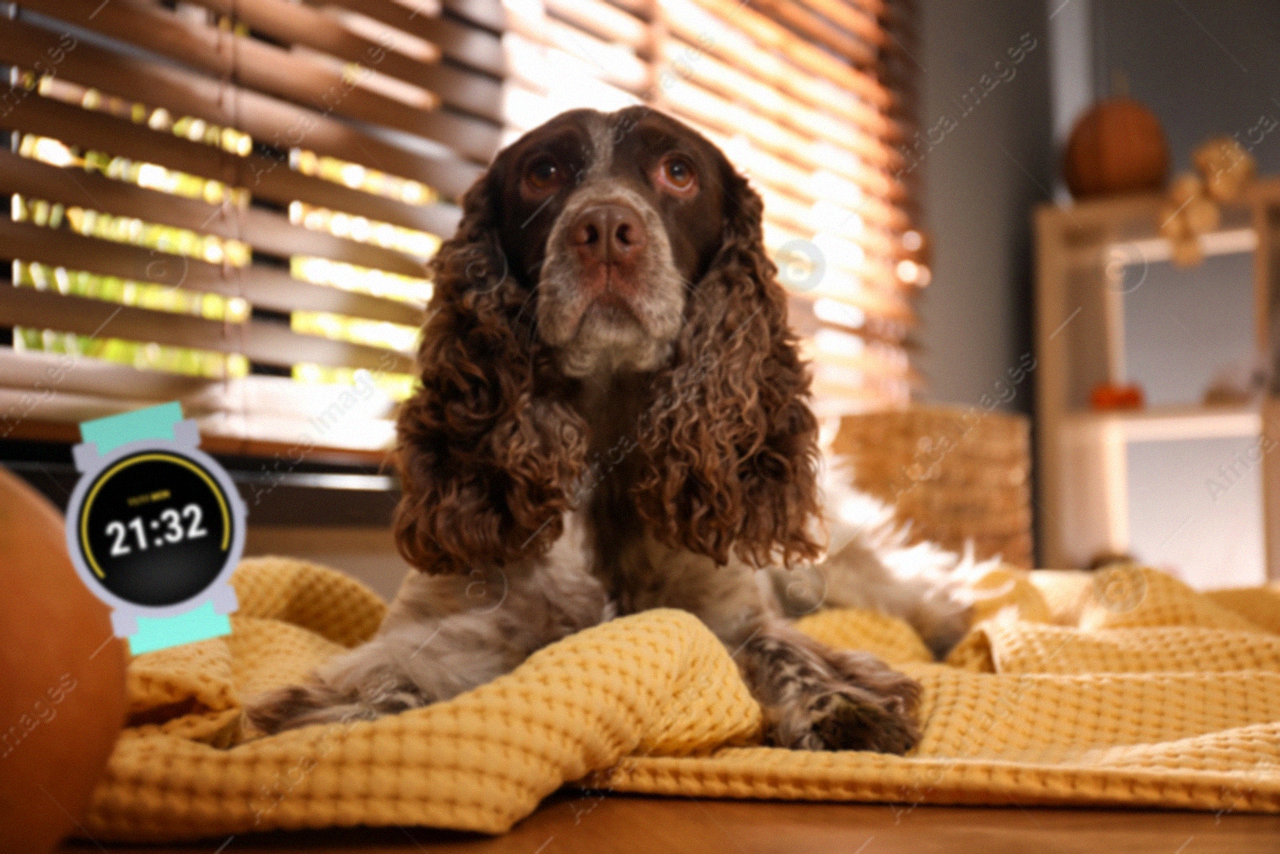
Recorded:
h=21 m=32
